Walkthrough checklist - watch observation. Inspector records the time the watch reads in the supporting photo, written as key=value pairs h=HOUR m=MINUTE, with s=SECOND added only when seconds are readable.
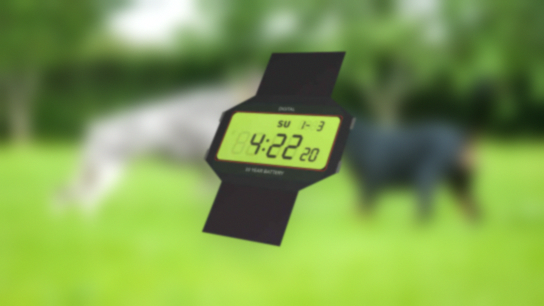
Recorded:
h=4 m=22 s=20
